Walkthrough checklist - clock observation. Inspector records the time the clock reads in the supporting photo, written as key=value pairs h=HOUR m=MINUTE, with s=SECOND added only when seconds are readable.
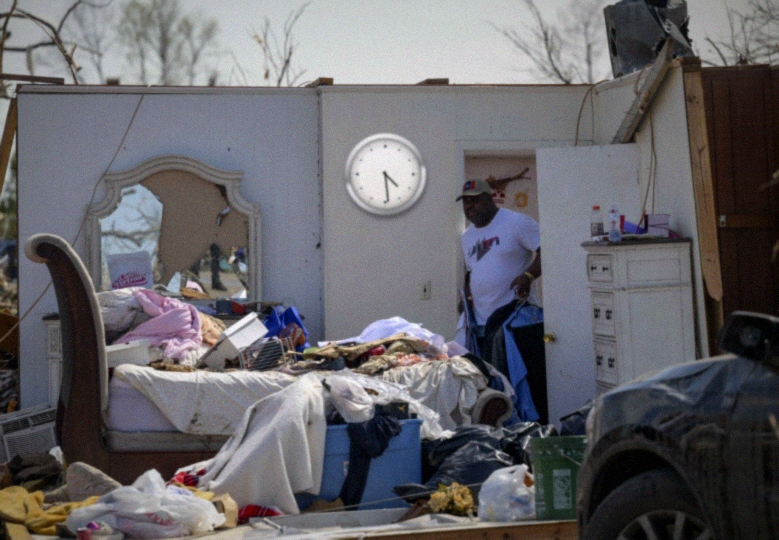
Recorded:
h=4 m=29
